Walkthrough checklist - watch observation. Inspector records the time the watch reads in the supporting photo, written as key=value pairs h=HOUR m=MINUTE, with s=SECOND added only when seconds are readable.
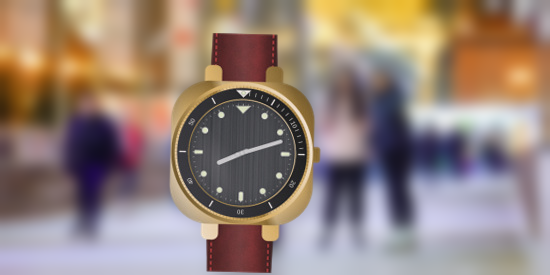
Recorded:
h=8 m=12
